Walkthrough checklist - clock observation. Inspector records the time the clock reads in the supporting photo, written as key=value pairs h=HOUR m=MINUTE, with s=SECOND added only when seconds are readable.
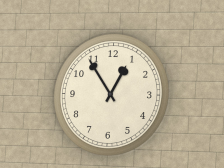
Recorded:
h=12 m=54
